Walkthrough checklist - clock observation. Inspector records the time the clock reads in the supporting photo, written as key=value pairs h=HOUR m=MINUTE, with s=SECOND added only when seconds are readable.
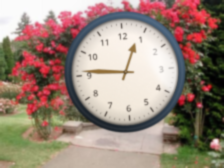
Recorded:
h=12 m=46
